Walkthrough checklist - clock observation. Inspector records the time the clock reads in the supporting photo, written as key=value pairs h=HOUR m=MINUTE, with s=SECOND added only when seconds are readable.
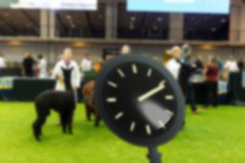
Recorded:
h=2 m=11
